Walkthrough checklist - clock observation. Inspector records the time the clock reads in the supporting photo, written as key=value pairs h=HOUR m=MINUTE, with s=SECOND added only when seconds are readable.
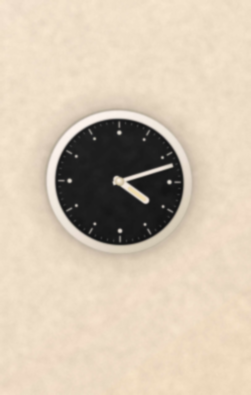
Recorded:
h=4 m=12
